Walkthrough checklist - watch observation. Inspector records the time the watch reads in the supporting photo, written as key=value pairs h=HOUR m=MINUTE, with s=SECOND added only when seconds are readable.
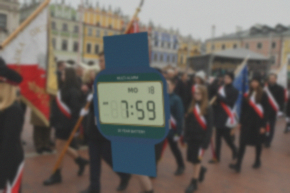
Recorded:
h=7 m=59
